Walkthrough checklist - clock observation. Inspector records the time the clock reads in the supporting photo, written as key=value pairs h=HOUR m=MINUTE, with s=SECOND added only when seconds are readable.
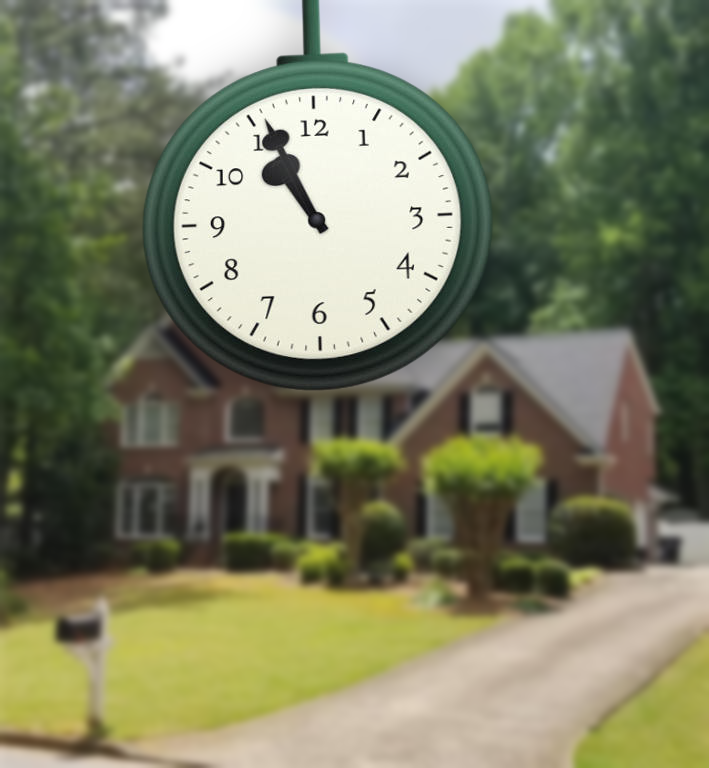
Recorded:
h=10 m=56
